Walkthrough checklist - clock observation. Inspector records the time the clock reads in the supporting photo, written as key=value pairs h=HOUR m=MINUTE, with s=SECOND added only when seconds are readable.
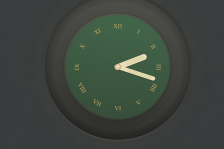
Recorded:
h=2 m=18
